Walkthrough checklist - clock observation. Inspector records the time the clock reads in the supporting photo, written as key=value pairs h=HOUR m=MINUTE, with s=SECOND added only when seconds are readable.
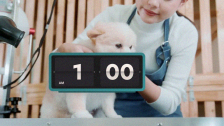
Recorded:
h=1 m=0
